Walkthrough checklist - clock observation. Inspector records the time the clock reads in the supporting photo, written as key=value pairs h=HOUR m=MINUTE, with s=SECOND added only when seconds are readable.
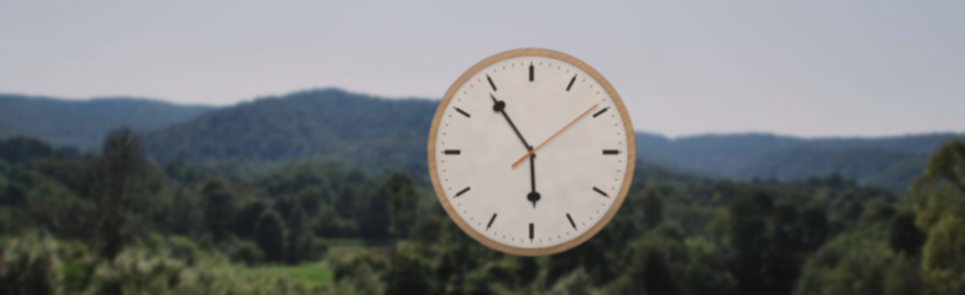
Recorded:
h=5 m=54 s=9
